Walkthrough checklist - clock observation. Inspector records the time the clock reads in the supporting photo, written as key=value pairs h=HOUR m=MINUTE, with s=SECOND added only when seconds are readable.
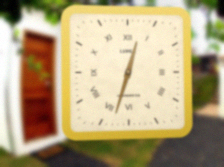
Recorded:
h=12 m=33
